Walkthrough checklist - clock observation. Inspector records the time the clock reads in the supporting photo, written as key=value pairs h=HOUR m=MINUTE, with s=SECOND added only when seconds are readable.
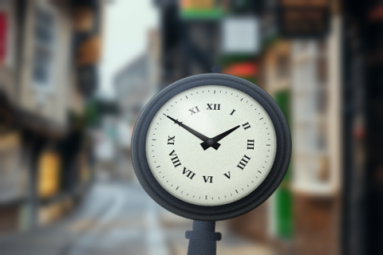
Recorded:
h=1 m=50
